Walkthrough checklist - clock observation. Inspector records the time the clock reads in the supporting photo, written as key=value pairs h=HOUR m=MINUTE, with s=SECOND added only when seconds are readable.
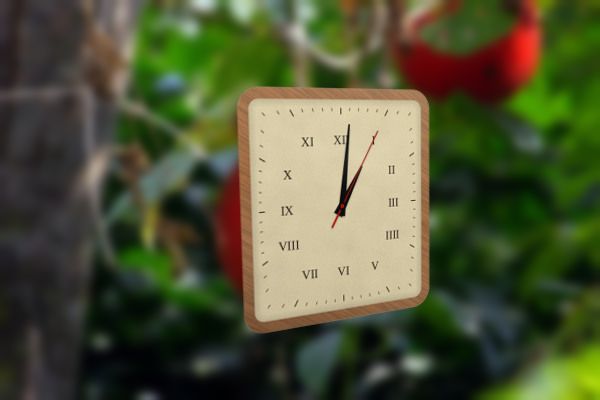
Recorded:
h=1 m=1 s=5
